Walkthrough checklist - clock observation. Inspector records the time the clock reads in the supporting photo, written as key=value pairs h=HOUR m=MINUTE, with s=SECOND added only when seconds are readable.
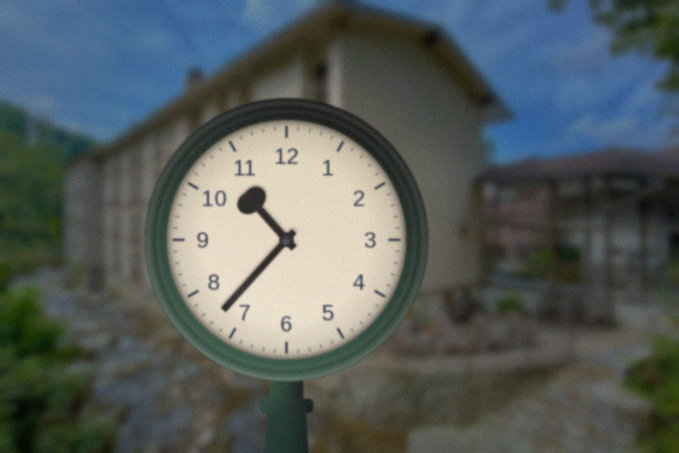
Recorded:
h=10 m=37
